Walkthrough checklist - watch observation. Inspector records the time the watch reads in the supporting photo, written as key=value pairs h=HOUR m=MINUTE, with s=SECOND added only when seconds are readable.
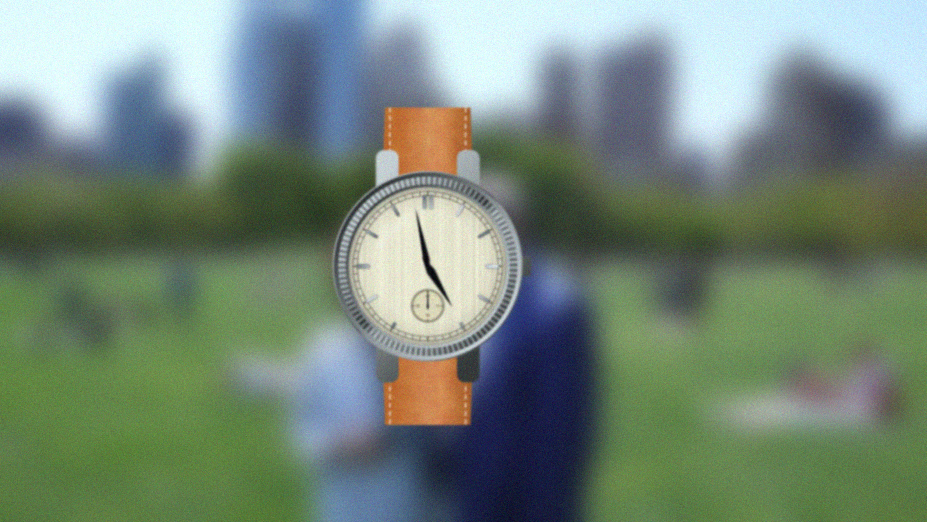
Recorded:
h=4 m=58
